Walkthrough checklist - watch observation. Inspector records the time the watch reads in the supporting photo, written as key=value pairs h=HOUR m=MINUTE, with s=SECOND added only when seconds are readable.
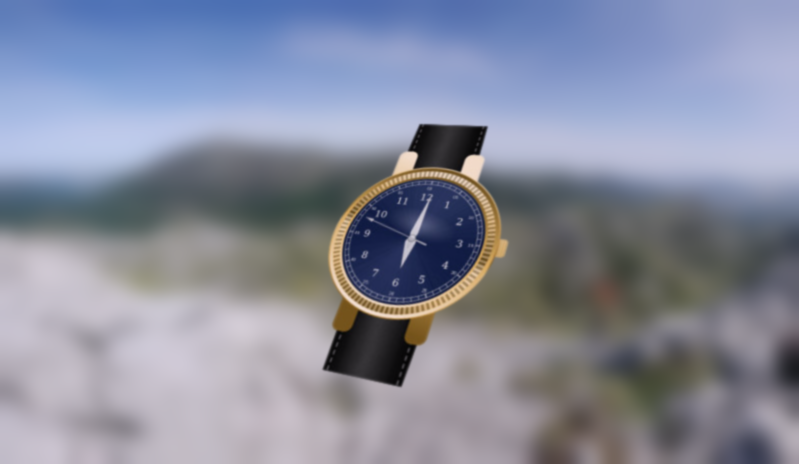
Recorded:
h=6 m=0 s=48
